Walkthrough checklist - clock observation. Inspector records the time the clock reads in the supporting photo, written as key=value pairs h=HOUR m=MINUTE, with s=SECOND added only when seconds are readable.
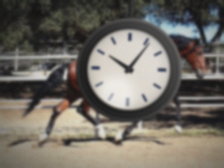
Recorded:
h=10 m=6
